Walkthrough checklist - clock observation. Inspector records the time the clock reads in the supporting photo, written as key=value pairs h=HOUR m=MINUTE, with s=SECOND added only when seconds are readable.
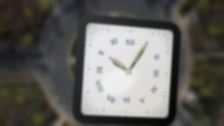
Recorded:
h=10 m=5
